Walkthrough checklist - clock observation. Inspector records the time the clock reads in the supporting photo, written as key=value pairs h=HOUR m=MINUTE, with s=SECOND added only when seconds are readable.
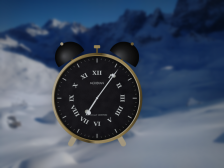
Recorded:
h=7 m=6
